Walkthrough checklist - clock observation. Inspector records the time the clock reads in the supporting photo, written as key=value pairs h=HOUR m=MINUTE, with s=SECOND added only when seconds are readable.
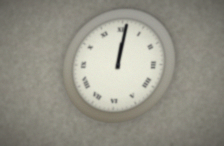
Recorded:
h=12 m=1
